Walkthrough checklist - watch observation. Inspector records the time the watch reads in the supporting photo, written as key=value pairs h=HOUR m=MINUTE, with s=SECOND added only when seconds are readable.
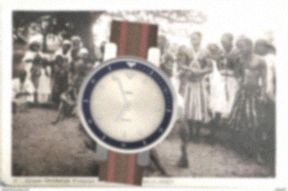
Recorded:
h=6 m=56
